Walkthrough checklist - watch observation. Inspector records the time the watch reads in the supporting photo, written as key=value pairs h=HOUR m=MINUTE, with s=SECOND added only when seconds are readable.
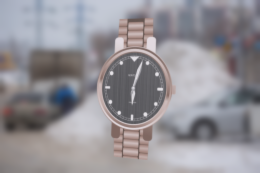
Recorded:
h=6 m=3
